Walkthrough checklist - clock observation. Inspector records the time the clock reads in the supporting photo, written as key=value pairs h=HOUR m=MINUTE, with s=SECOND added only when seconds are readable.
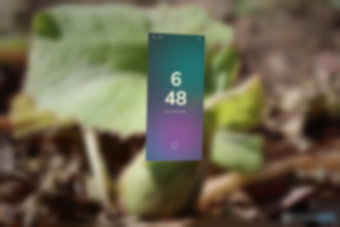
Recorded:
h=6 m=48
